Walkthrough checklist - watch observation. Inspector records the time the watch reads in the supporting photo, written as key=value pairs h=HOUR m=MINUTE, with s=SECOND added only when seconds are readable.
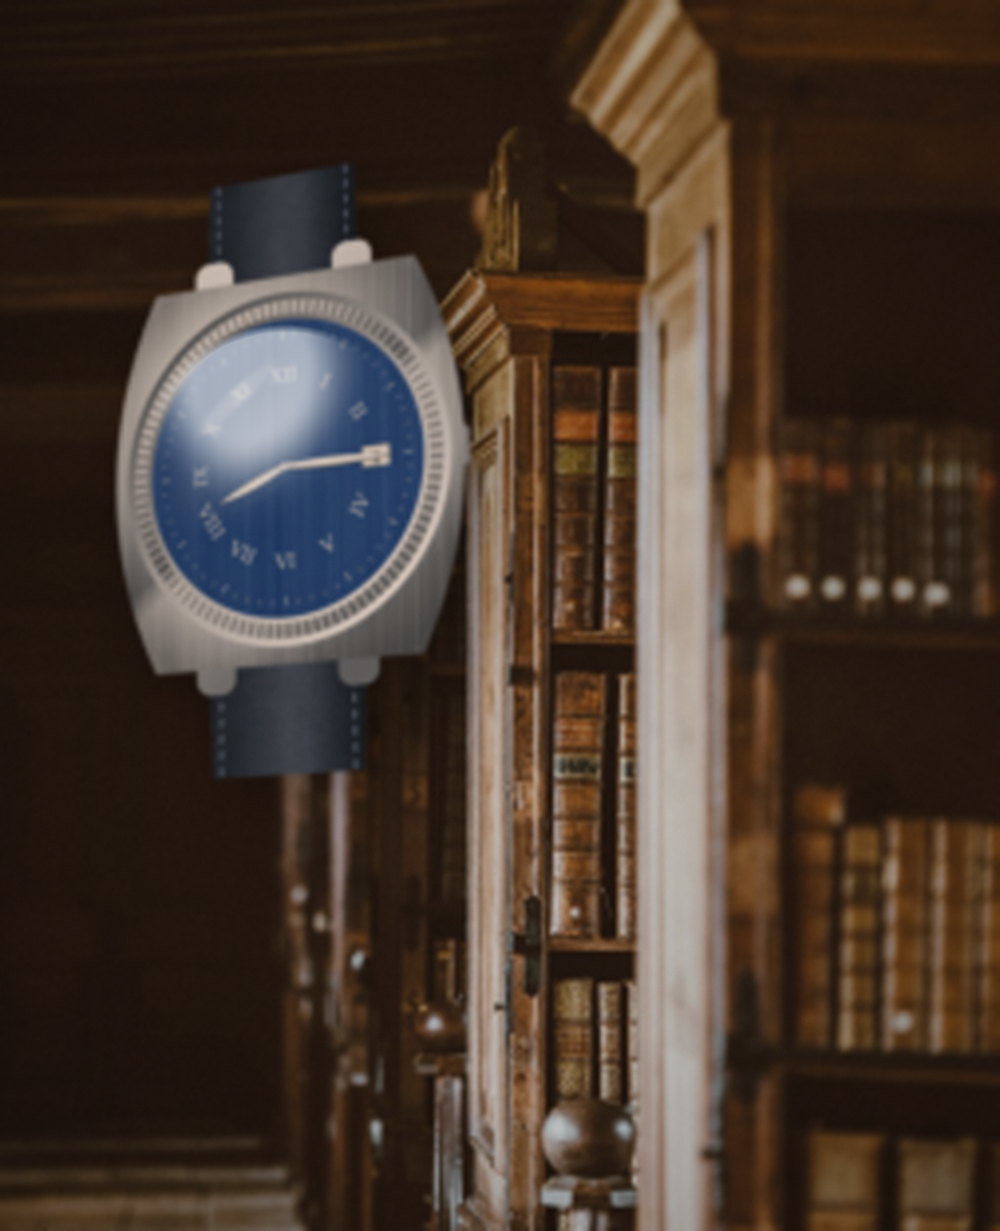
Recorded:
h=8 m=15
